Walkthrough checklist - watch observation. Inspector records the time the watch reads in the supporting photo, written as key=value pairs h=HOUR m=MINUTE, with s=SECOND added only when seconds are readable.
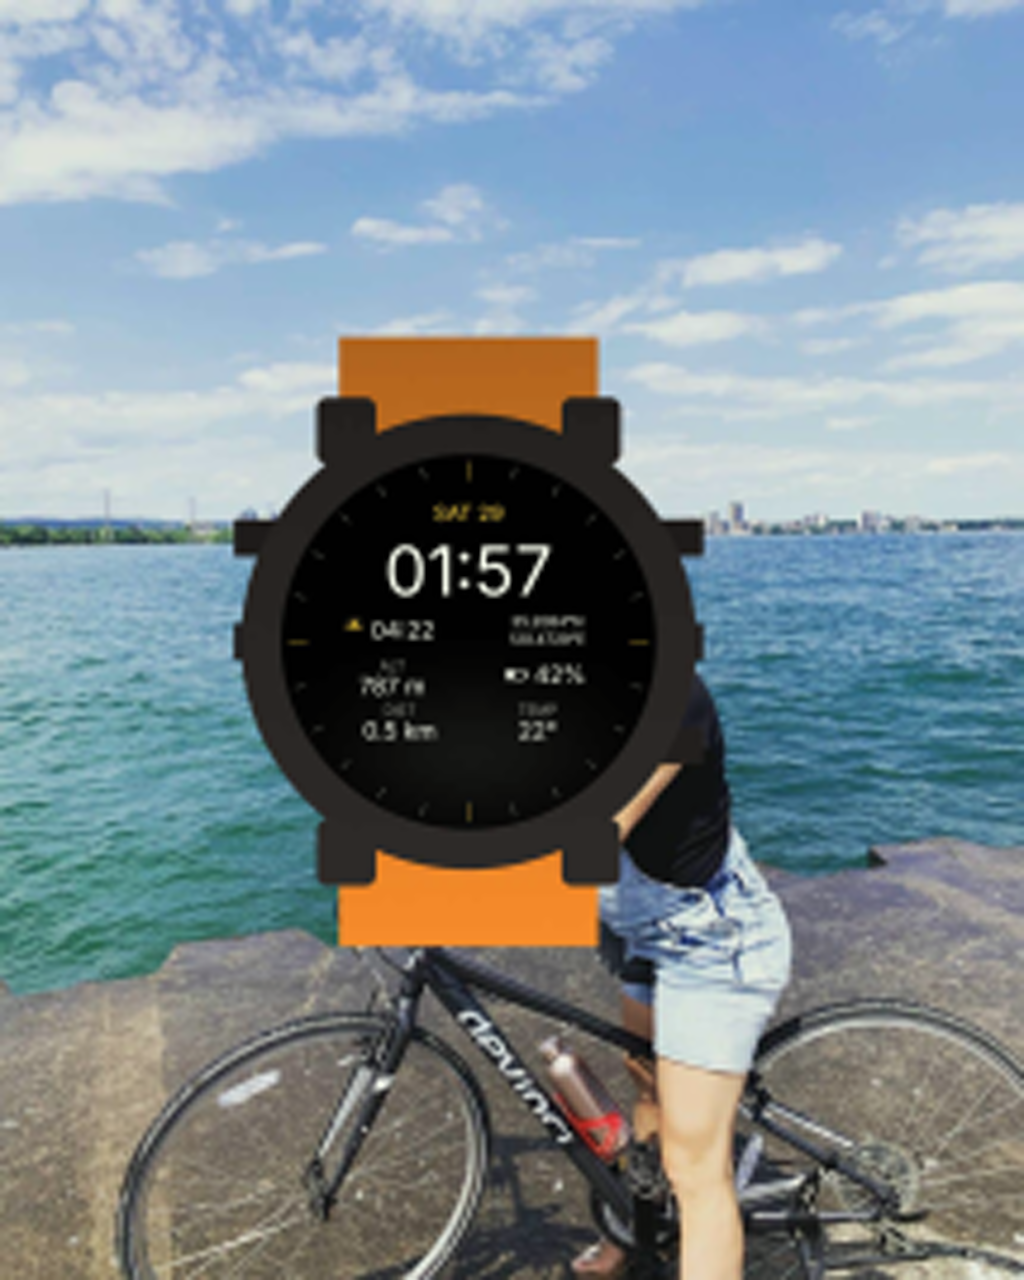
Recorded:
h=1 m=57
